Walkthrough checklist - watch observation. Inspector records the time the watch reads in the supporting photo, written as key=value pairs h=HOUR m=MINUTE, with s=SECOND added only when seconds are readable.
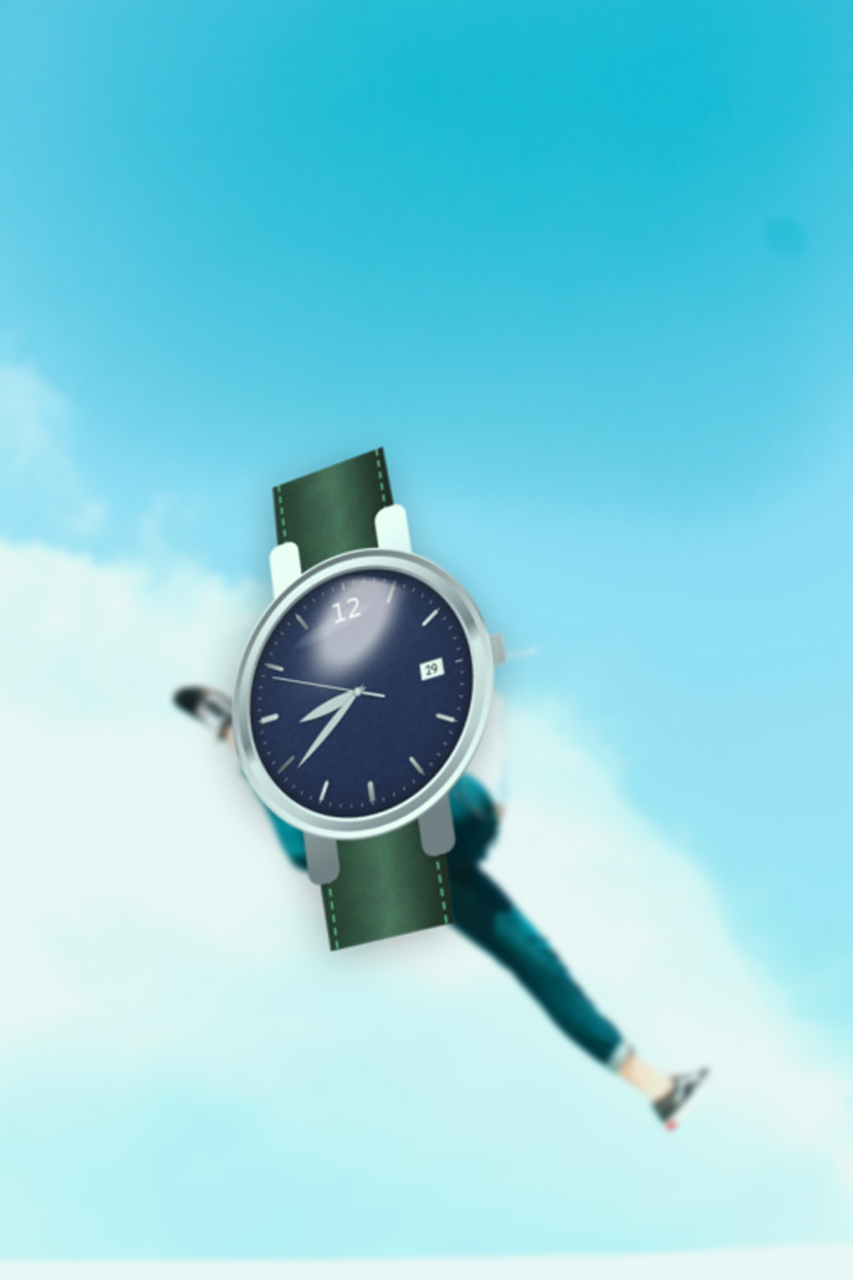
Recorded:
h=8 m=38 s=49
